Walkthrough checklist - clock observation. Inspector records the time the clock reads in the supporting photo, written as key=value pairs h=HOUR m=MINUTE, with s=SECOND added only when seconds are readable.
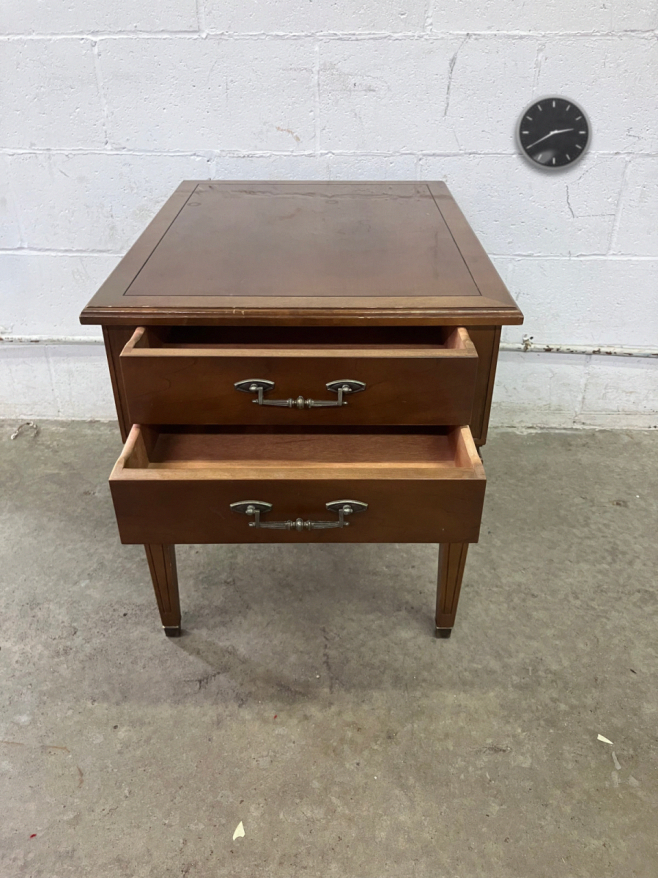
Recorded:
h=2 m=40
